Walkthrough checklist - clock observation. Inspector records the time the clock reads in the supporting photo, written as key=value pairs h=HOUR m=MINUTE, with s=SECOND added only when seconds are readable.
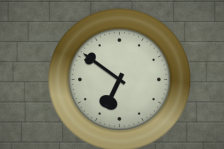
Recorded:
h=6 m=51
